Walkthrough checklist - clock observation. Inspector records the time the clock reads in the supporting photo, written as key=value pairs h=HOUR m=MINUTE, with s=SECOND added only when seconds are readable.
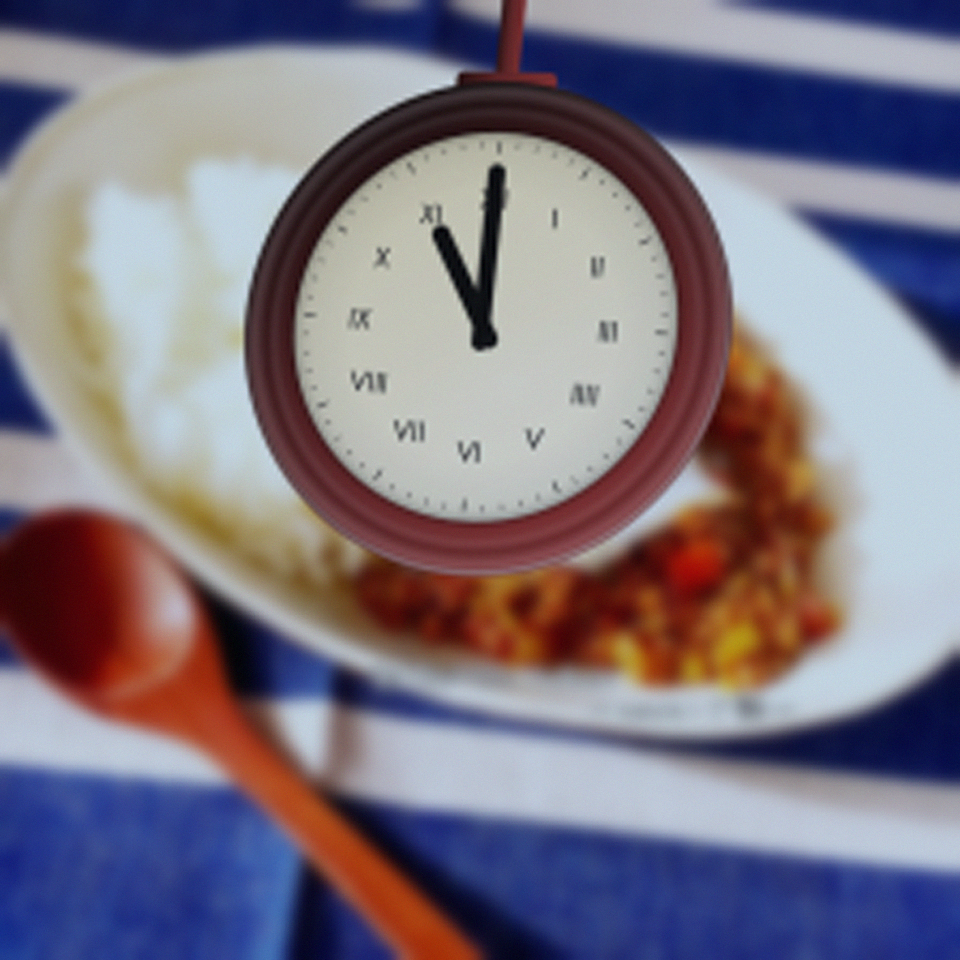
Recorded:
h=11 m=0
